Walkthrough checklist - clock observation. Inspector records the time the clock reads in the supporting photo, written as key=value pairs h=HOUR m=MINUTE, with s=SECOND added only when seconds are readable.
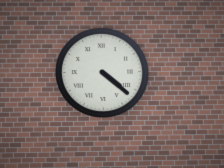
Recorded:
h=4 m=22
